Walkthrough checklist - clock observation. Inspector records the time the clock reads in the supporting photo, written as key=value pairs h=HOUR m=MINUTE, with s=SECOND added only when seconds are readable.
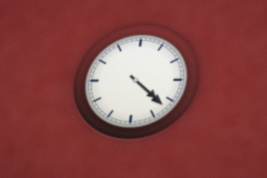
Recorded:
h=4 m=22
